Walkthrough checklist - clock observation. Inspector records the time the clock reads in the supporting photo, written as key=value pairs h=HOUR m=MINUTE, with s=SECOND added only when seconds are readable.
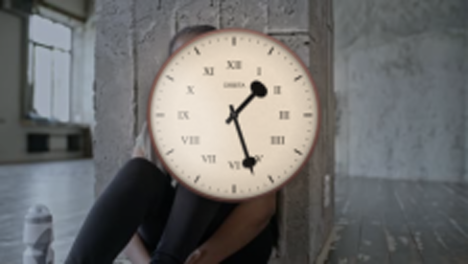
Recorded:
h=1 m=27
